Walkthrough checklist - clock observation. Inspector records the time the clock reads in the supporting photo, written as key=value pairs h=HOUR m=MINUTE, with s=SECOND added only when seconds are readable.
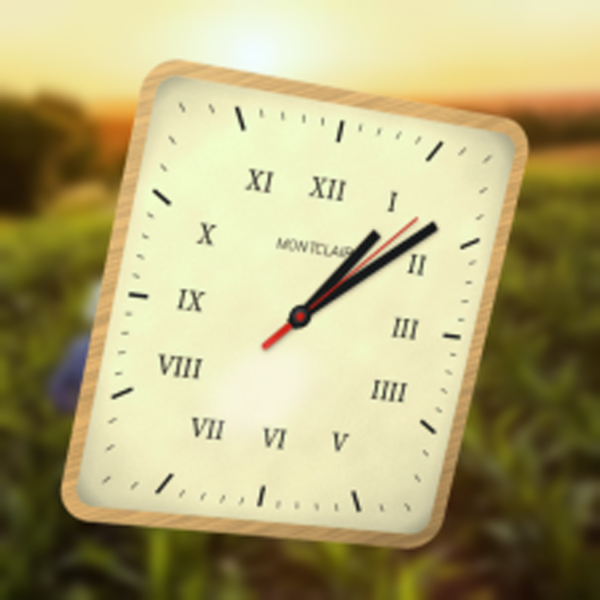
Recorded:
h=1 m=8 s=7
